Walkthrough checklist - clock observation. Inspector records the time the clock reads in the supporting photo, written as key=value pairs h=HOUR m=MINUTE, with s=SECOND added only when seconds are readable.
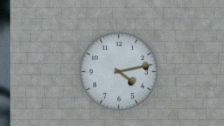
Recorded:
h=4 m=13
